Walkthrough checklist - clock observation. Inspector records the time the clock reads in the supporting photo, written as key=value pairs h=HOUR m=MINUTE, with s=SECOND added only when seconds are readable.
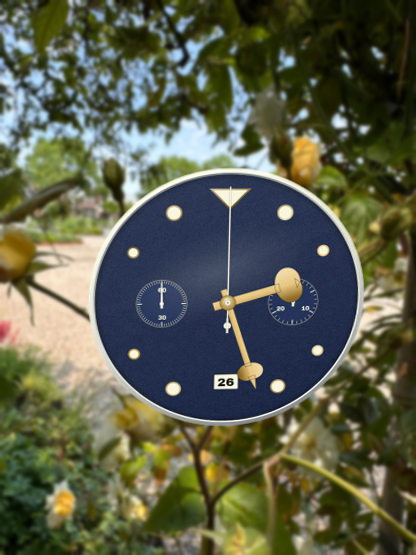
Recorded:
h=2 m=27
